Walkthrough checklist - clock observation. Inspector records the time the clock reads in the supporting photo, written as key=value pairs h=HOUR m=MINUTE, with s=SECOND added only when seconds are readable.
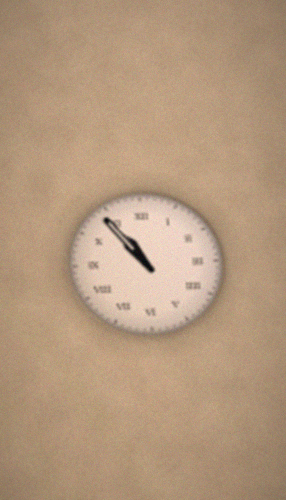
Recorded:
h=10 m=54
